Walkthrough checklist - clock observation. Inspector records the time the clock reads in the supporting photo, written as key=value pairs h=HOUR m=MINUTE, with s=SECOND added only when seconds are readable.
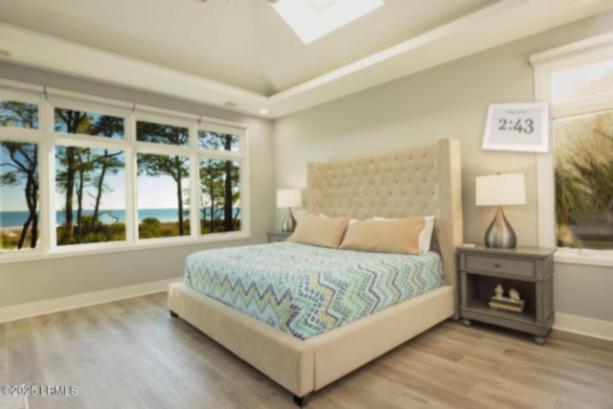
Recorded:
h=2 m=43
